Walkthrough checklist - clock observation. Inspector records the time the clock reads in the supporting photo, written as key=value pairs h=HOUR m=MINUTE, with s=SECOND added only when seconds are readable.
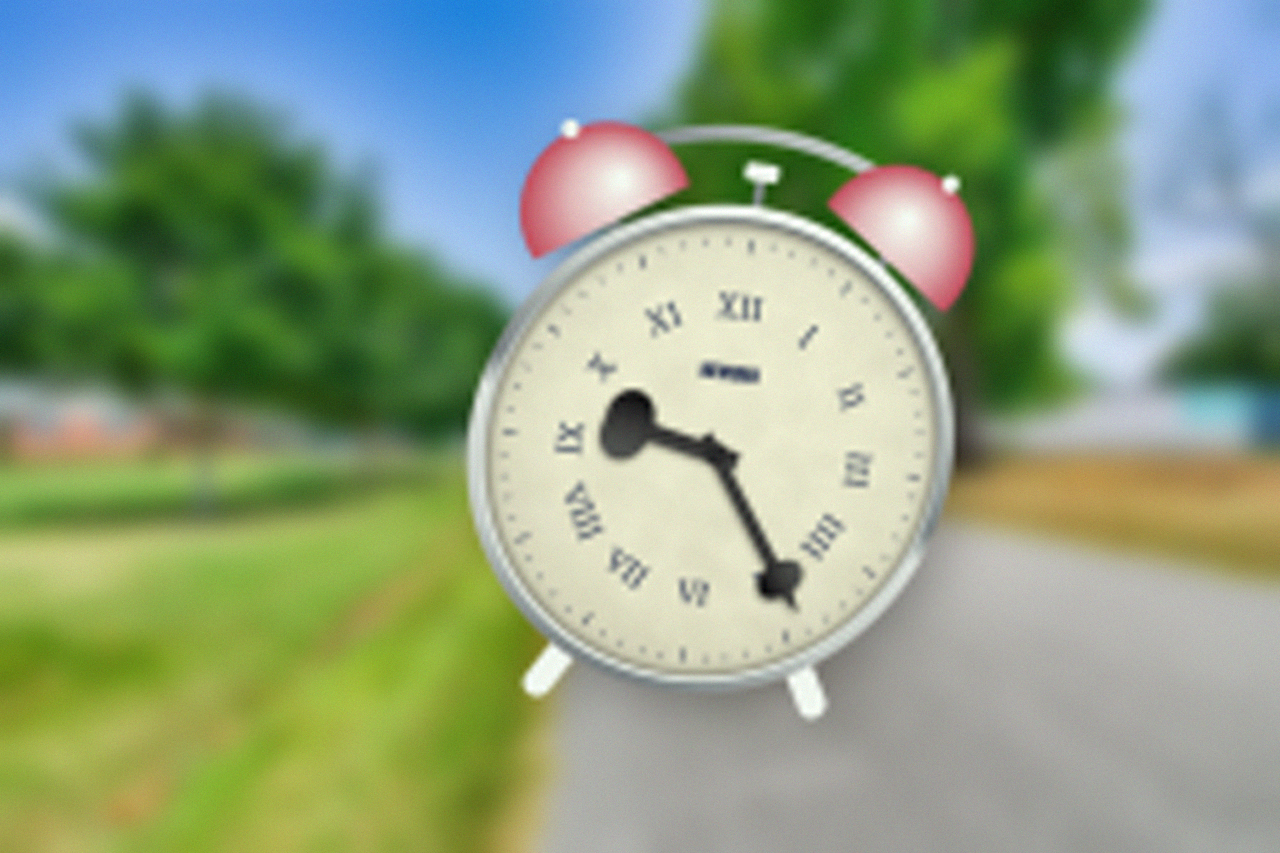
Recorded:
h=9 m=24
